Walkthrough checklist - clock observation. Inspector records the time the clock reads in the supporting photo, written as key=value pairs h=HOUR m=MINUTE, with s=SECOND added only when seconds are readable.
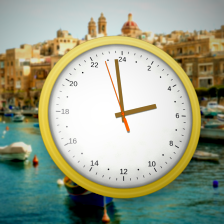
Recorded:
h=4 m=58 s=57
